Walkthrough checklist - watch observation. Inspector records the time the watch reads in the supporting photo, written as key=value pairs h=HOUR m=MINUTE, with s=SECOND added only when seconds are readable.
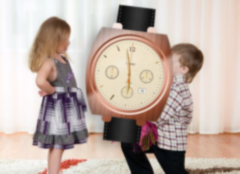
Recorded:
h=5 m=58
